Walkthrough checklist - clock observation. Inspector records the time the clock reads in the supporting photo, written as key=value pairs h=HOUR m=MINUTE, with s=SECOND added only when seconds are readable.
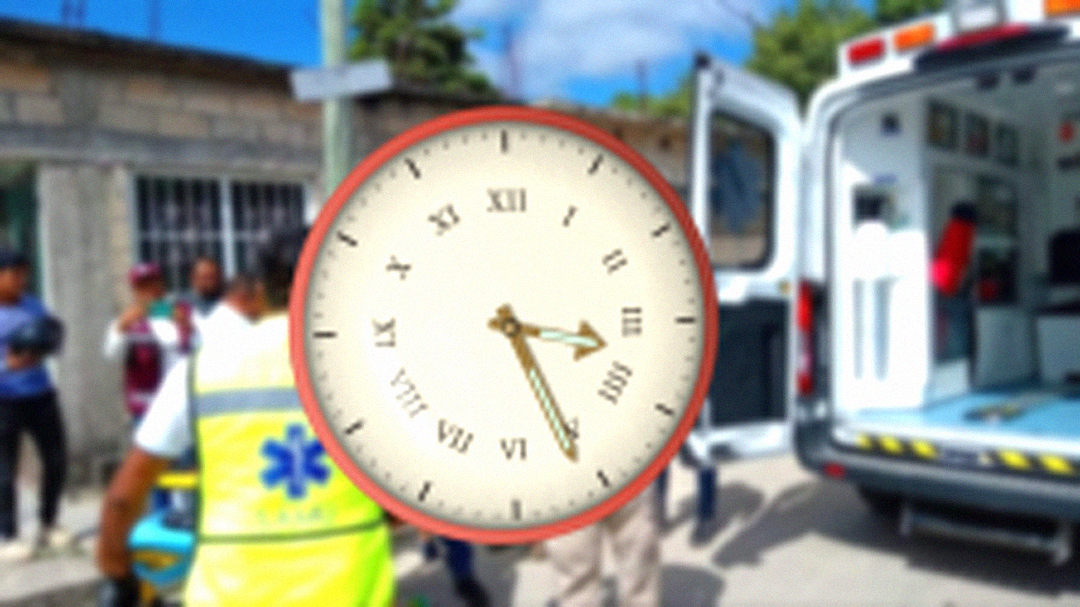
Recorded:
h=3 m=26
